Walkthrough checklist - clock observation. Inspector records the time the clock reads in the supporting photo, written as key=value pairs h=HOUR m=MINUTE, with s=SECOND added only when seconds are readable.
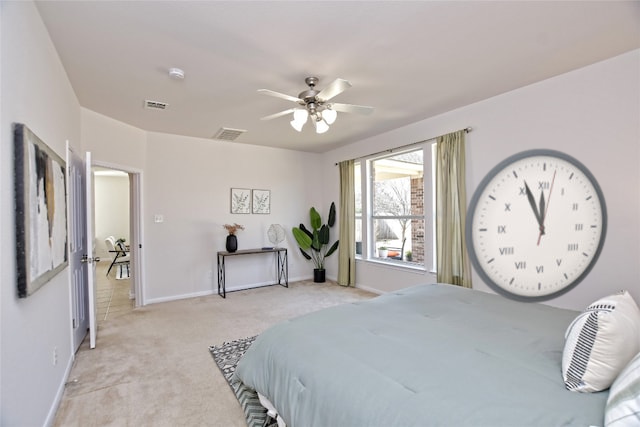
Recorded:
h=11 m=56 s=2
